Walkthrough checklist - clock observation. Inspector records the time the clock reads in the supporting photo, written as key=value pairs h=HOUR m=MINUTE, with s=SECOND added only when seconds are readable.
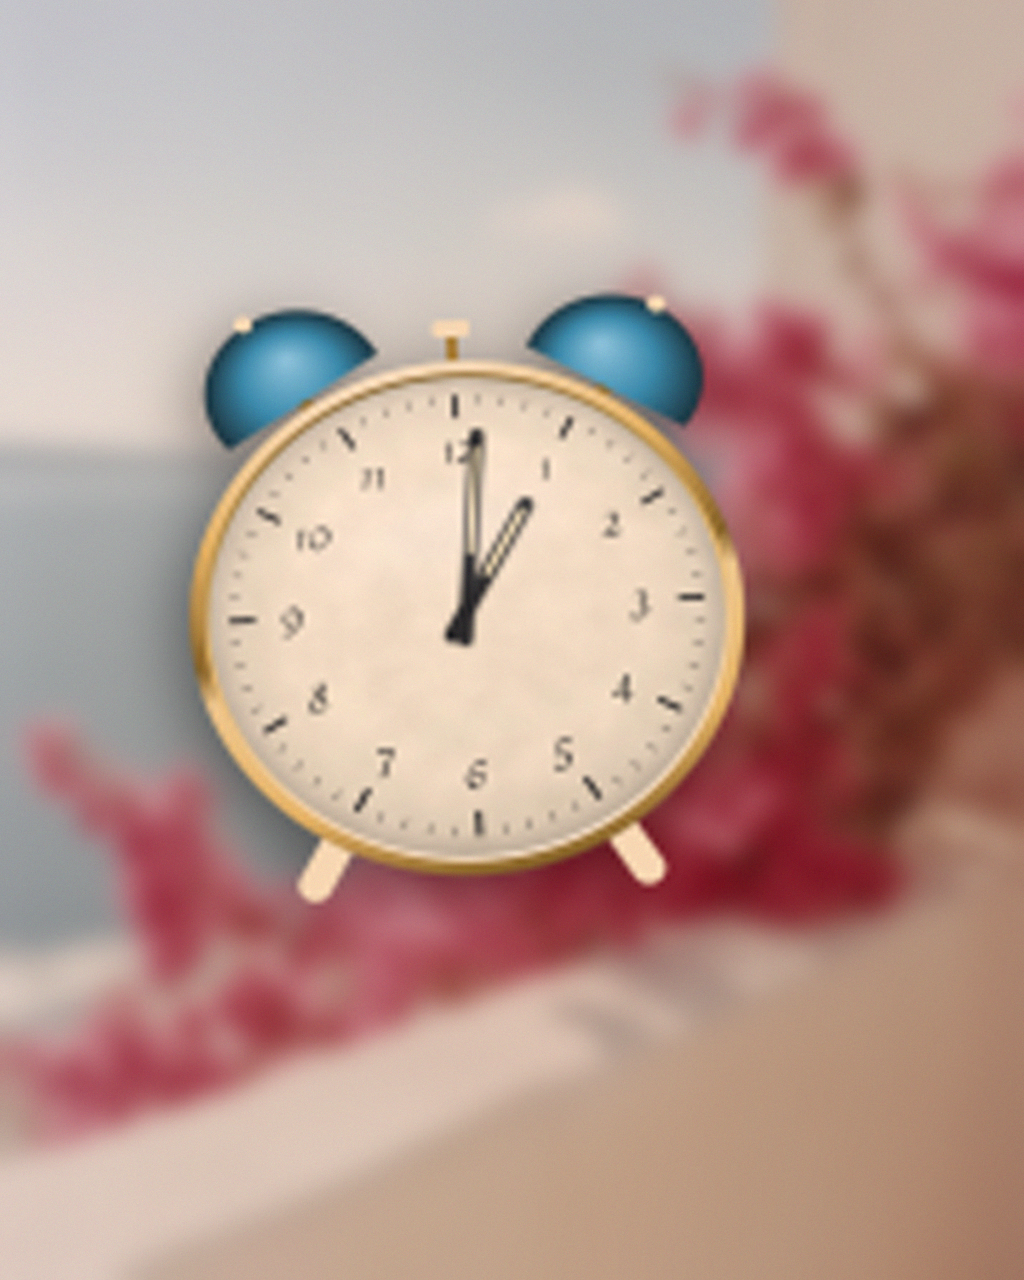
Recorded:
h=1 m=1
